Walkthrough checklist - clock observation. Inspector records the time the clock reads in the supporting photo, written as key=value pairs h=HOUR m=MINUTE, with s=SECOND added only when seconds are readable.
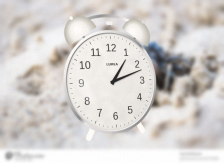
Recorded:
h=1 m=12
